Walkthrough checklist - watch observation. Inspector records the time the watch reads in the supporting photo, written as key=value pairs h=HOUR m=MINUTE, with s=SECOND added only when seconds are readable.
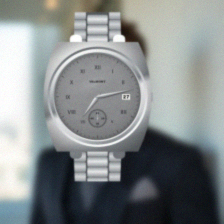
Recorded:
h=7 m=13
